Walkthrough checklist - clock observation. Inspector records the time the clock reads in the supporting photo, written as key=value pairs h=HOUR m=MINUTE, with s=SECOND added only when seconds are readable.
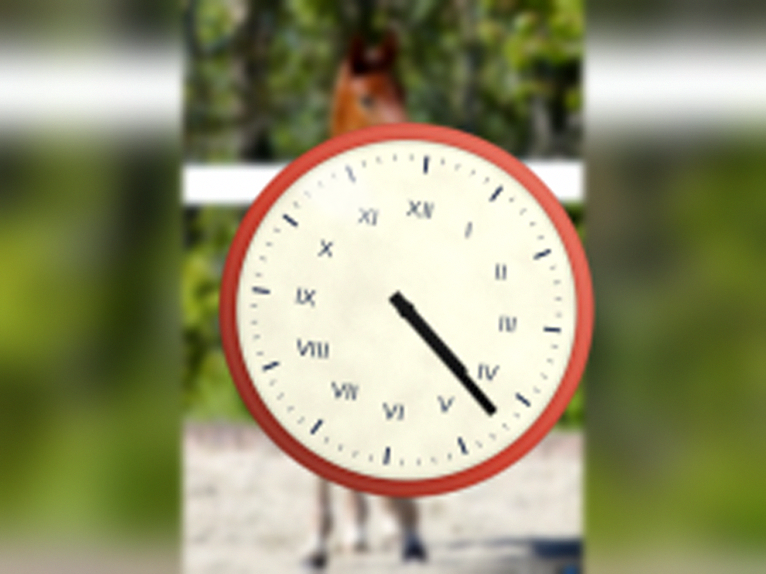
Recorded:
h=4 m=22
